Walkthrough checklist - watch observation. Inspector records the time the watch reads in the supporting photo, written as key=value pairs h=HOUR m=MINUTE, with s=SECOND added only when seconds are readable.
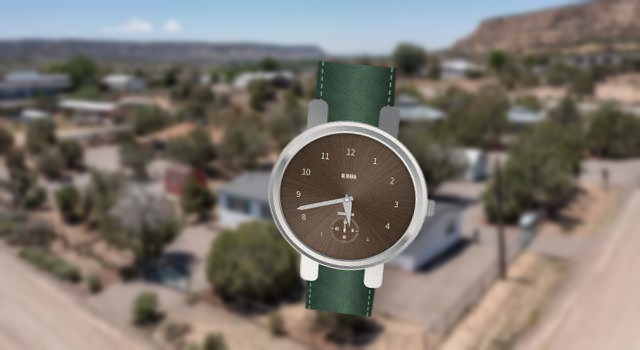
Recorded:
h=5 m=42
